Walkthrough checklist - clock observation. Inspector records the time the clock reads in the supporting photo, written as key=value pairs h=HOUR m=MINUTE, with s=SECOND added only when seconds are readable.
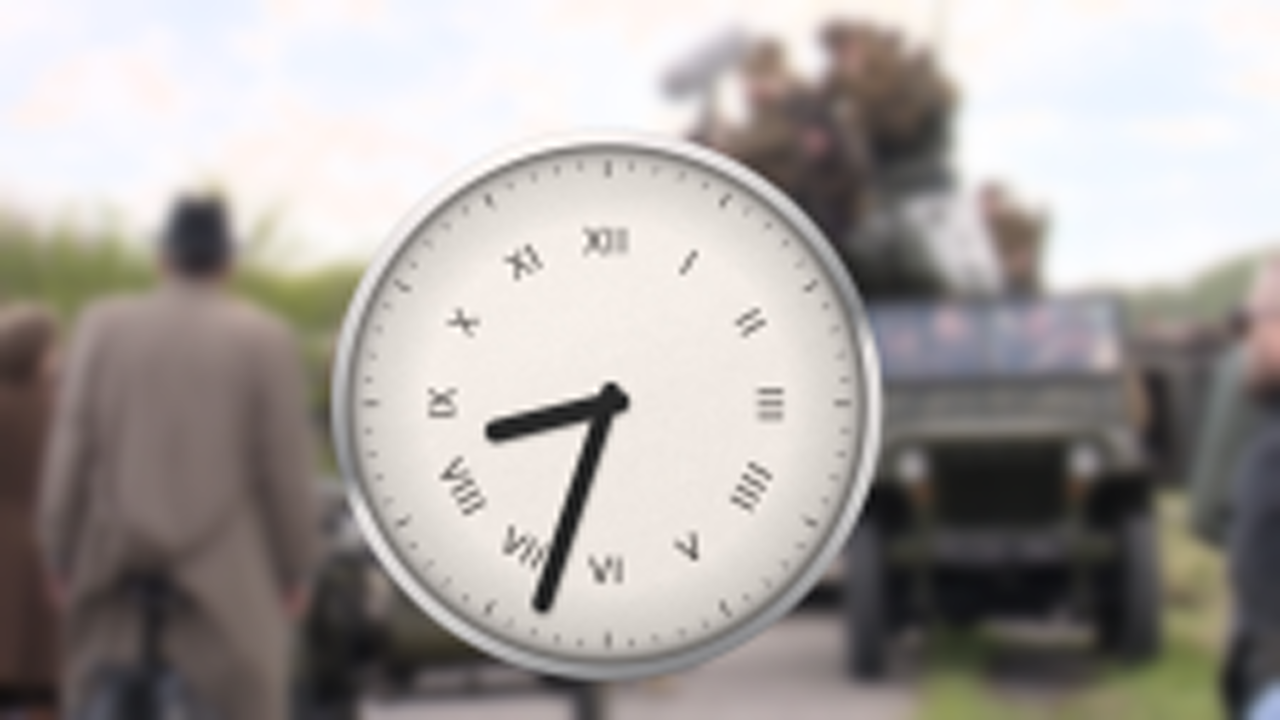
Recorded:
h=8 m=33
